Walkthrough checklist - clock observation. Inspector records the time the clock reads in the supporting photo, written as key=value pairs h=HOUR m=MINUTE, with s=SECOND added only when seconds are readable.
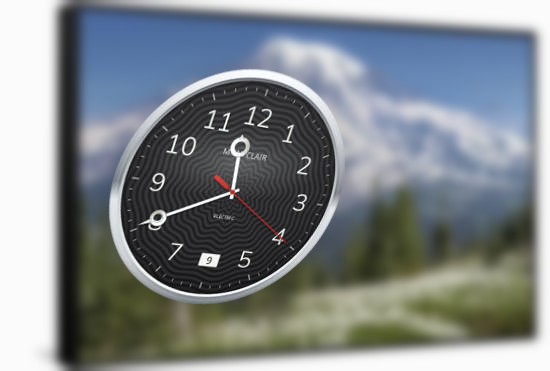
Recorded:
h=11 m=40 s=20
